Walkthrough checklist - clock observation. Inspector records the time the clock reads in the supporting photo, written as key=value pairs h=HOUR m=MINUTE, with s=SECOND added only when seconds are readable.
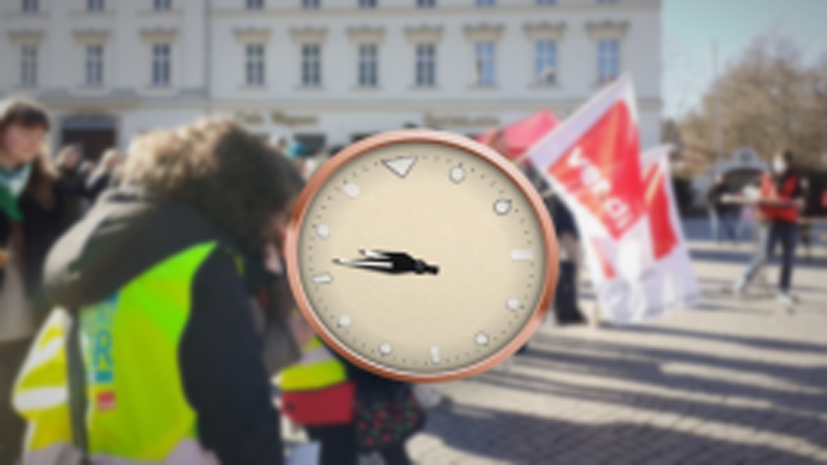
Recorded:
h=9 m=47
